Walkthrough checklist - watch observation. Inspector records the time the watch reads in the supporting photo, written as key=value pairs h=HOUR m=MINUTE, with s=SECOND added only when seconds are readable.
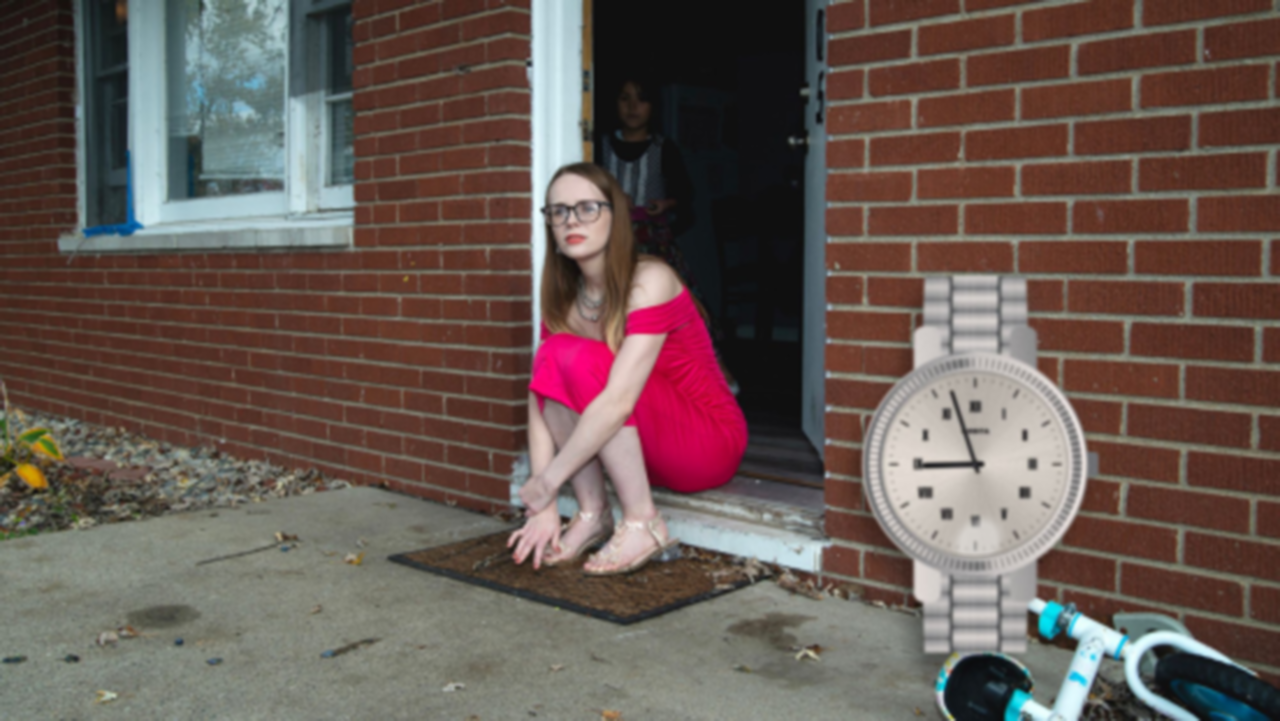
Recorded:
h=8 m=57
